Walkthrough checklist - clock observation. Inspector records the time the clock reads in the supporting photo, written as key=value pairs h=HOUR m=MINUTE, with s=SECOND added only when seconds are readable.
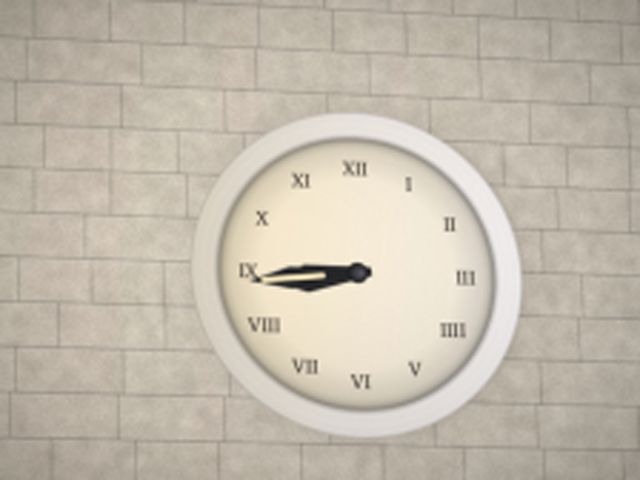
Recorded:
h=8 m=44
